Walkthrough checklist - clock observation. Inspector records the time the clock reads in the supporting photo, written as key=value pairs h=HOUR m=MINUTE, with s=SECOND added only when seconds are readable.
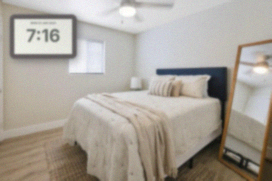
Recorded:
h=7 m=16
